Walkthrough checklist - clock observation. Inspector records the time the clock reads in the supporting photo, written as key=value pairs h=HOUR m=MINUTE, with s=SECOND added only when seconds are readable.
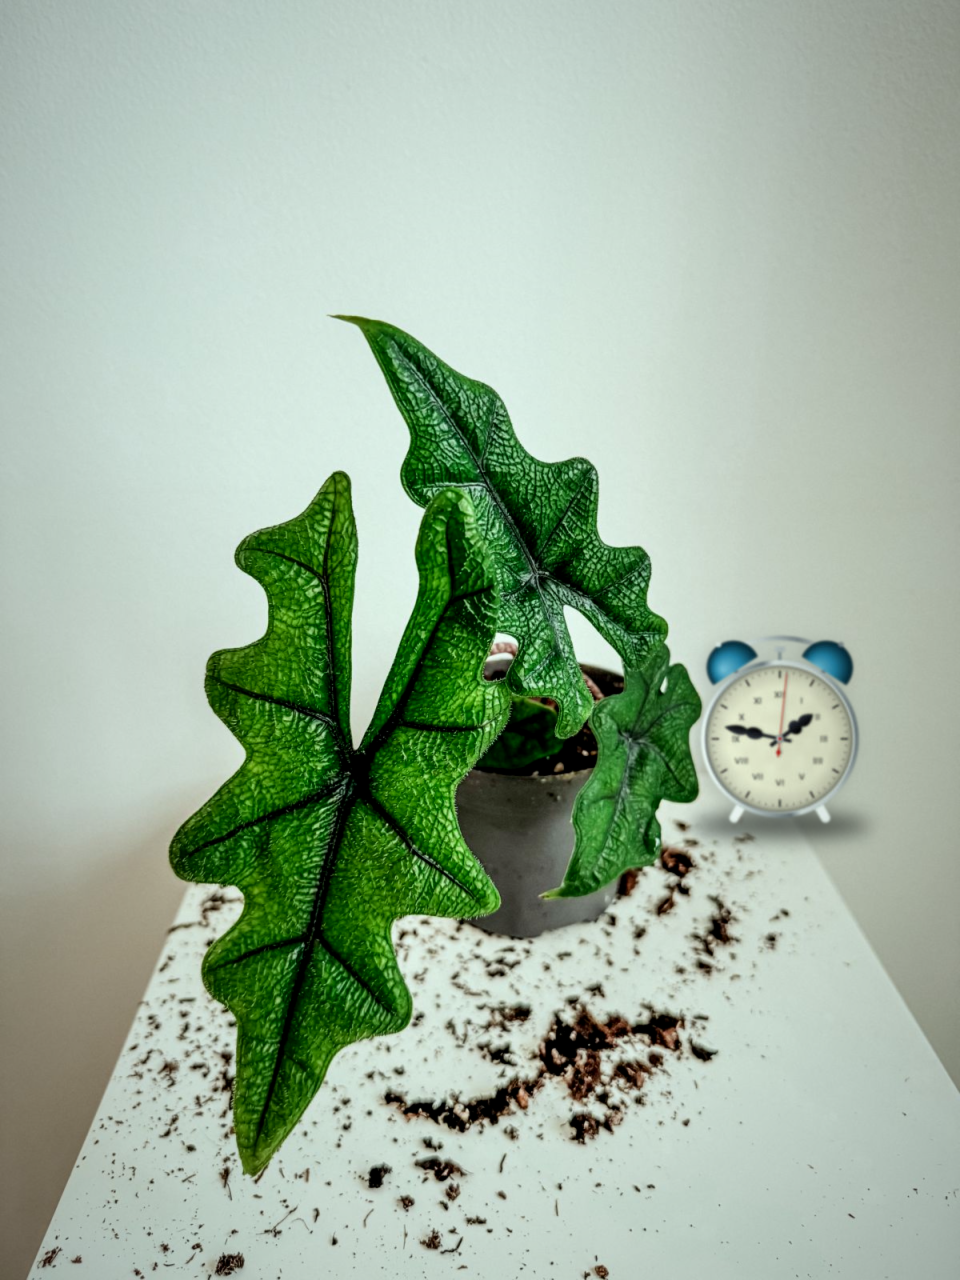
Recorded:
h=1 m=47 s=1
